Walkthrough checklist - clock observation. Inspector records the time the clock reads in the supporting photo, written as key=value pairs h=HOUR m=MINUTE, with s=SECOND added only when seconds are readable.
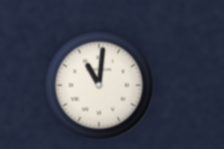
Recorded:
h=11 m=1
